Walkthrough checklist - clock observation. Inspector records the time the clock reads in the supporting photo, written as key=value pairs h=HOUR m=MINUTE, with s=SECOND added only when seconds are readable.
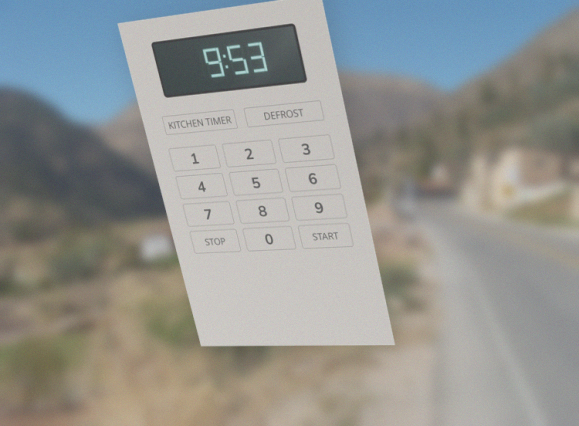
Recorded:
h=9 m=53
